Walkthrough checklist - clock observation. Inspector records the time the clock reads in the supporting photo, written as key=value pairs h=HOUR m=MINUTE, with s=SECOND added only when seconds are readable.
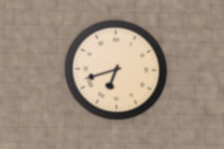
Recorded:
h=6 m=42
